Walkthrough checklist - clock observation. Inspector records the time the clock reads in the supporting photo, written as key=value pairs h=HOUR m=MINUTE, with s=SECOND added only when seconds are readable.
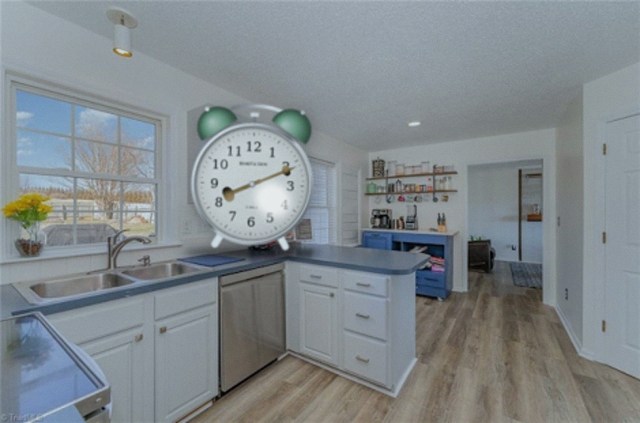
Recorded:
h=8 m=11
